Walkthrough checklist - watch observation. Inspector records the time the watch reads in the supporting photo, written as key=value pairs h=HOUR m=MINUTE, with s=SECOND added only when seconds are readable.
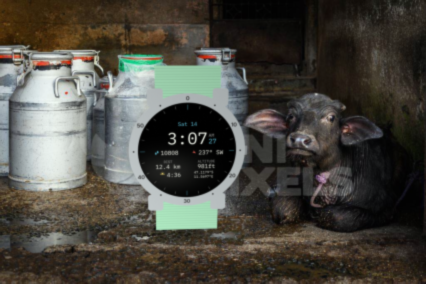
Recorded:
h=3 m=7
